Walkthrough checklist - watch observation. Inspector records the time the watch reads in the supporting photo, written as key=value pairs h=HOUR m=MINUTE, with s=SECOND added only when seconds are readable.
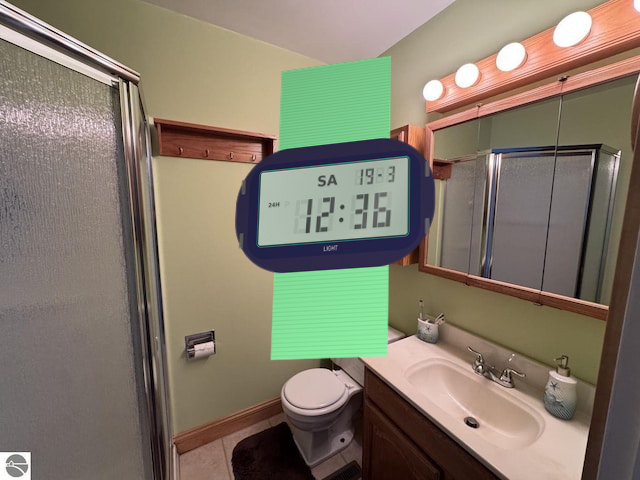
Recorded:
h=12 m=36
